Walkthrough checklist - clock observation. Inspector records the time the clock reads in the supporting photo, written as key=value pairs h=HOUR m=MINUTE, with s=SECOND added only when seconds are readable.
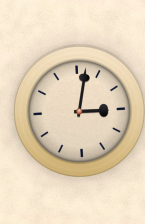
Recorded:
h=3 m=2
